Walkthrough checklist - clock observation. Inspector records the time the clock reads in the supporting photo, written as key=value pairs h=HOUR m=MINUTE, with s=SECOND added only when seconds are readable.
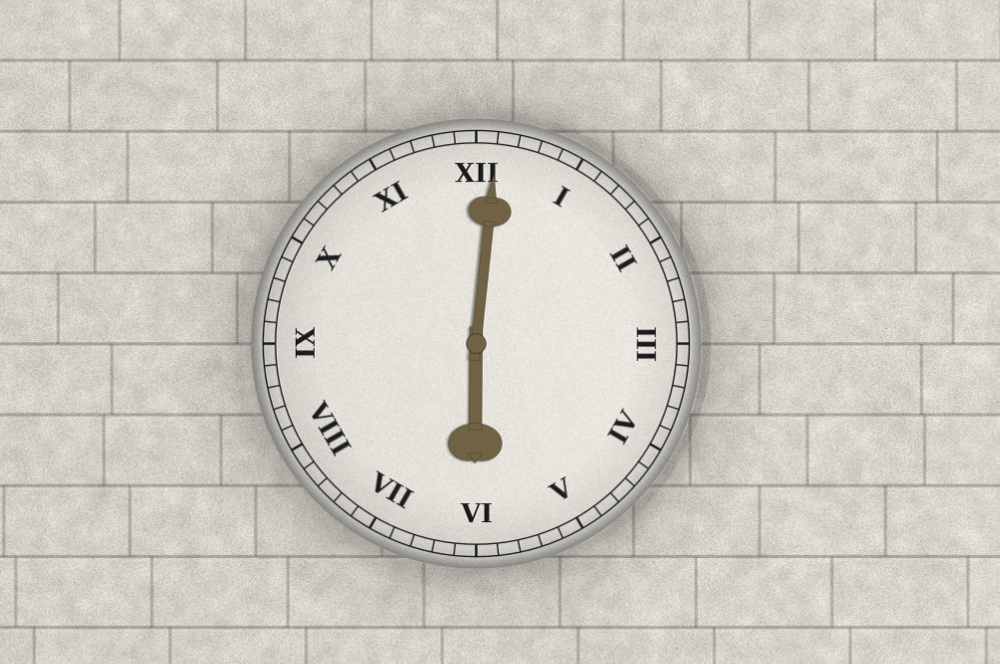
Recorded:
h=6 m=1
